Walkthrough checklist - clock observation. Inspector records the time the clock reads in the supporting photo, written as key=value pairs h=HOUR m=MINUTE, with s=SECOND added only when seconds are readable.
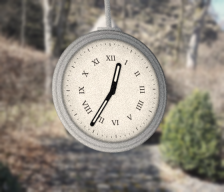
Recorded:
h=12 m=36
